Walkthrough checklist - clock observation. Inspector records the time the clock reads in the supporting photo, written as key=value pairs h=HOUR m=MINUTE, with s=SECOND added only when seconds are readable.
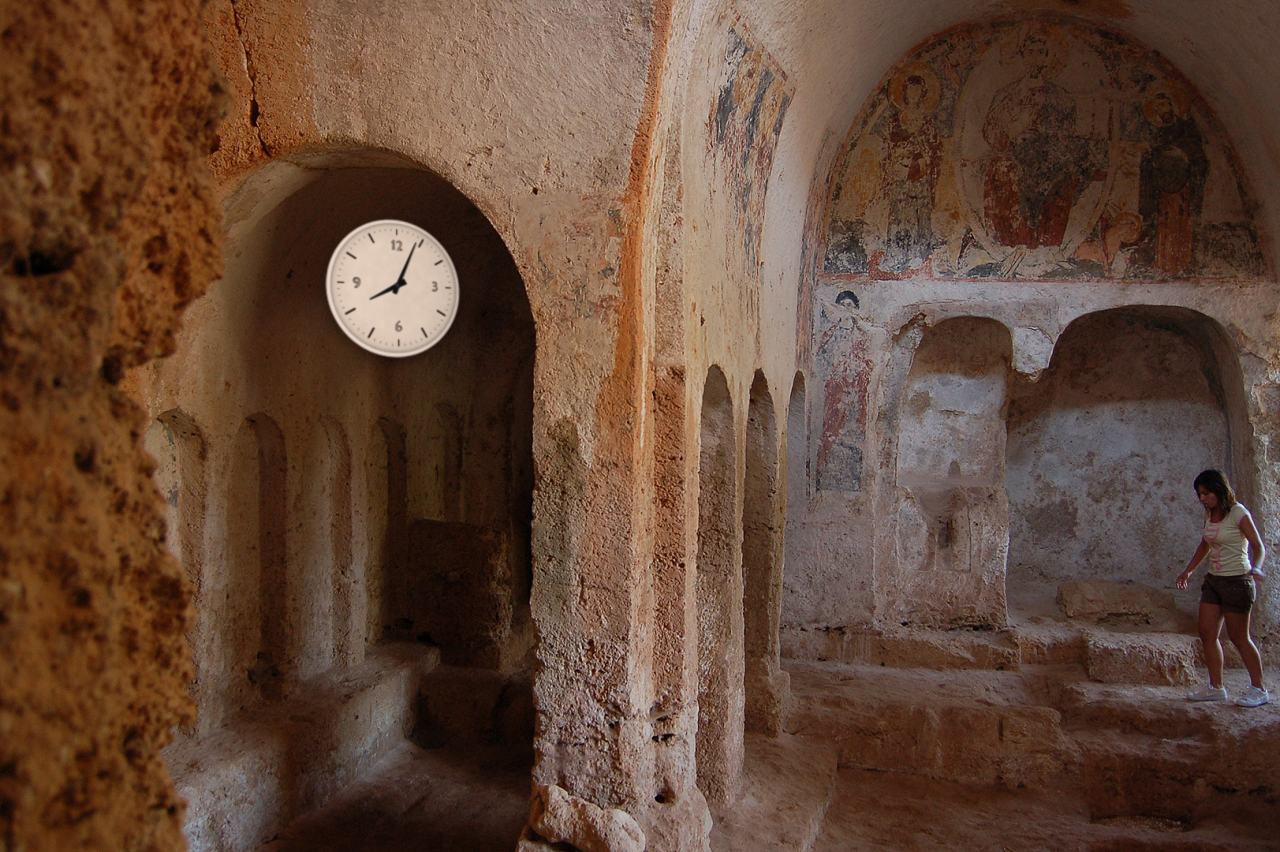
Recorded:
h=8 m=4
